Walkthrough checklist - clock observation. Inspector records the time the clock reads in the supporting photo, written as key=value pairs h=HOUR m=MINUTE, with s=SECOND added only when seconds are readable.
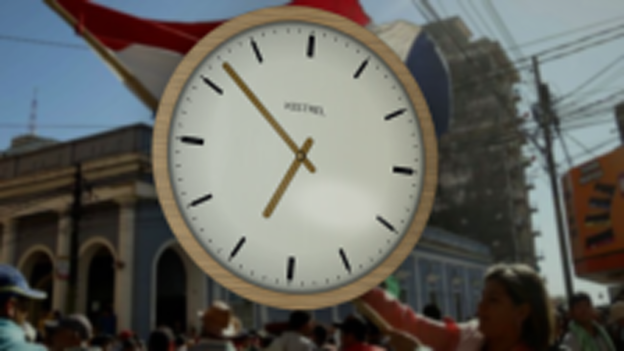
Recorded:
h=6 m=52
